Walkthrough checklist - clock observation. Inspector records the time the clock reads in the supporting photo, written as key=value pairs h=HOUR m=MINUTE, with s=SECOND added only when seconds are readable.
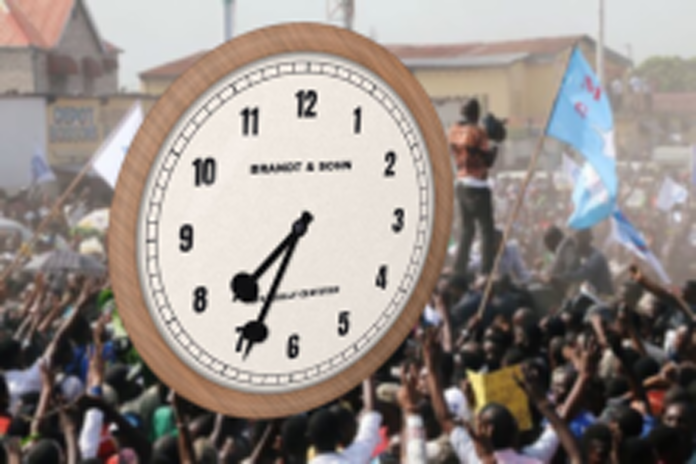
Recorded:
h=7 m=34
